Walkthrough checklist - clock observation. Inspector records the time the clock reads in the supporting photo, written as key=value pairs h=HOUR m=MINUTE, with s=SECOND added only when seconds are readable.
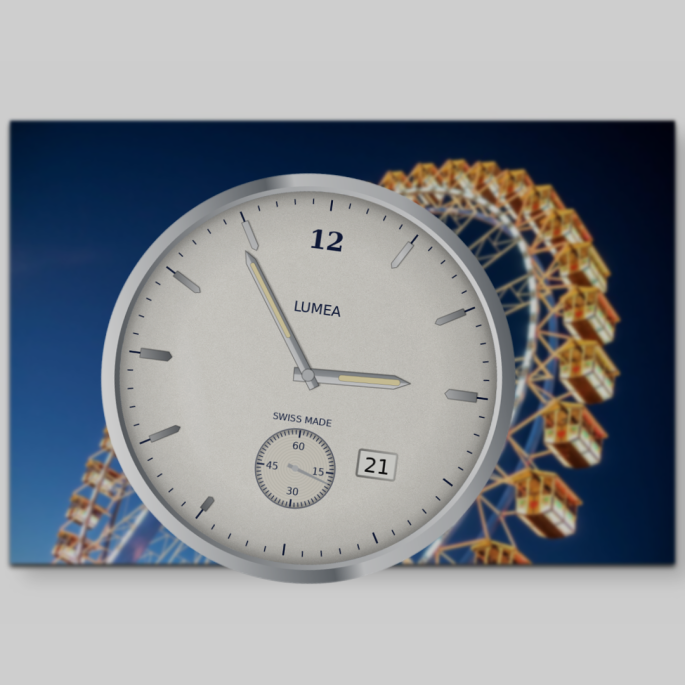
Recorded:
h=2 m=54 s=18
